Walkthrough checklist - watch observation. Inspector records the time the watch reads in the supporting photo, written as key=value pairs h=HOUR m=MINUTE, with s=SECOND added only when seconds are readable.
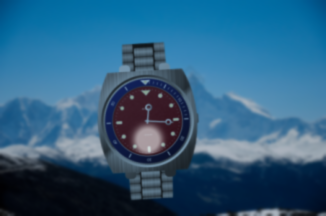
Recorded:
h=12 m=16
